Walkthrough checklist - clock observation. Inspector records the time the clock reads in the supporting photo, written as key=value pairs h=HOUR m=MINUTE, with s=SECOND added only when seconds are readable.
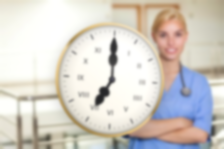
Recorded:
h=7 m=0
